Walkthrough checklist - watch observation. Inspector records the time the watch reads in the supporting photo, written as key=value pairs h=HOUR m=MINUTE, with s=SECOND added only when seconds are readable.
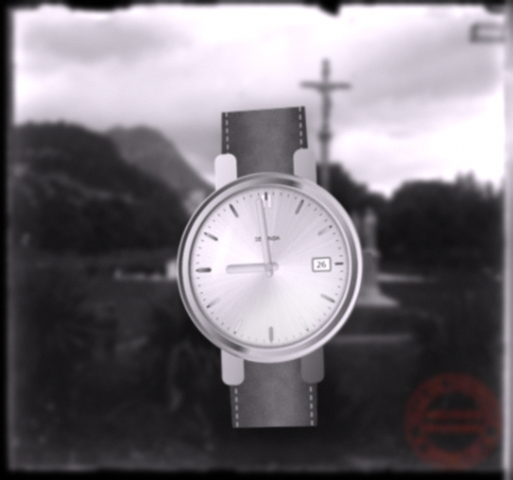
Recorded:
h=8 m=59
